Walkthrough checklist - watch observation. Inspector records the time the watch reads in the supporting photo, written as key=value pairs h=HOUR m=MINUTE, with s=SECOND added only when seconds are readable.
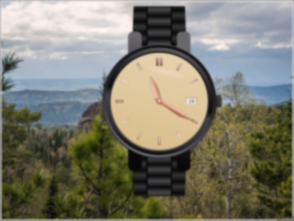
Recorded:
h=11 m=20
